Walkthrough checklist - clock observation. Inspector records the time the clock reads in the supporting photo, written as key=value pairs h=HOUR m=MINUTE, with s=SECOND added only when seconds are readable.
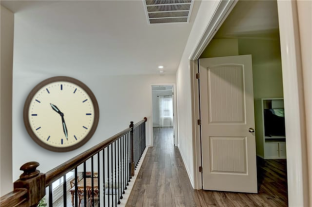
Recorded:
h=10 m=28
